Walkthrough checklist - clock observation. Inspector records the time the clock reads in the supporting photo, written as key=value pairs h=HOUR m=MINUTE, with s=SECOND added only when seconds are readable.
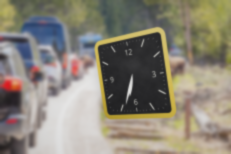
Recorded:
h=6 m=34
